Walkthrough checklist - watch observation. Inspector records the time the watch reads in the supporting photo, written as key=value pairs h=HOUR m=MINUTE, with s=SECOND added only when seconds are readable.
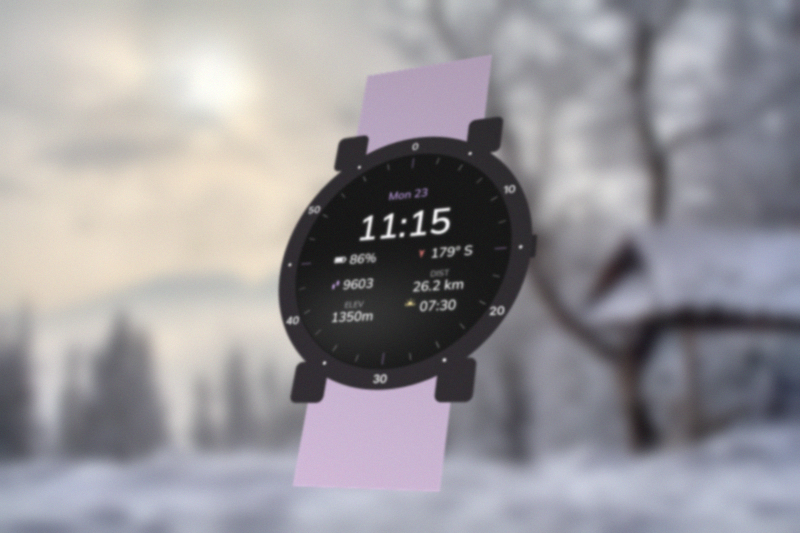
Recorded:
h=11 m=15
